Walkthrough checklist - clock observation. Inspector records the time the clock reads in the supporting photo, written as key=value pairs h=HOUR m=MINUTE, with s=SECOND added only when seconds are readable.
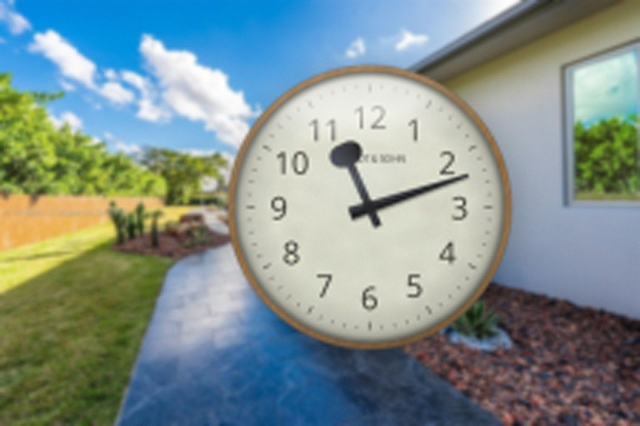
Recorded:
h=11 m=12
